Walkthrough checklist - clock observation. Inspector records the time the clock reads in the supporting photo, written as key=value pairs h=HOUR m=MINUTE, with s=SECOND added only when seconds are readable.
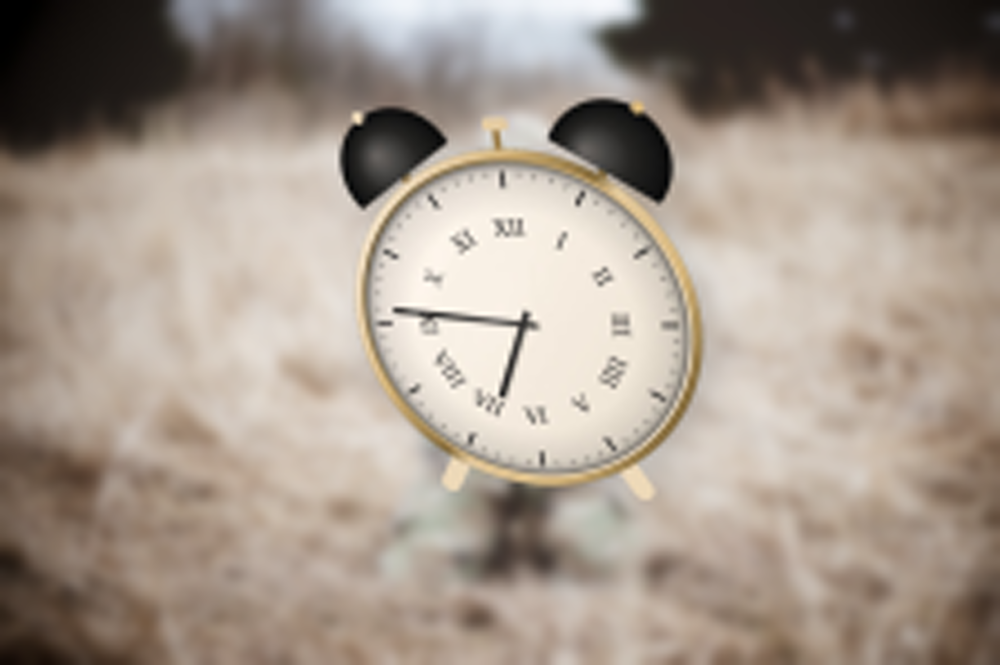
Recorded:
h=6 m=46
